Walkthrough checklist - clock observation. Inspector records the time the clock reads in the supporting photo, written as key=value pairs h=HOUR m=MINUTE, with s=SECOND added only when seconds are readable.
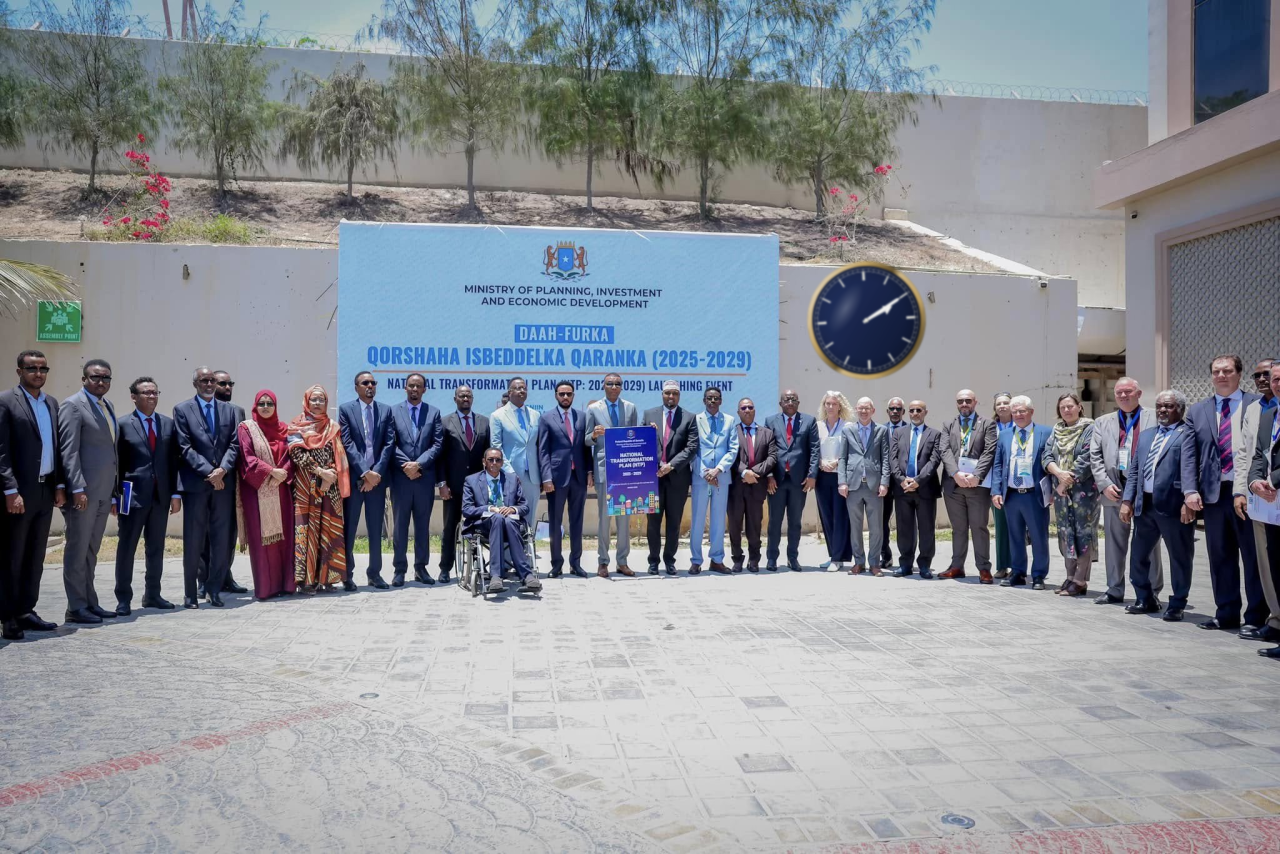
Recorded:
h=2 m=10
